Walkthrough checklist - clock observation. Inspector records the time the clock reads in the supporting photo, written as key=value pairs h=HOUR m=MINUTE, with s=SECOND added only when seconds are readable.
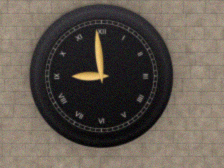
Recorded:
h=8 m=59
